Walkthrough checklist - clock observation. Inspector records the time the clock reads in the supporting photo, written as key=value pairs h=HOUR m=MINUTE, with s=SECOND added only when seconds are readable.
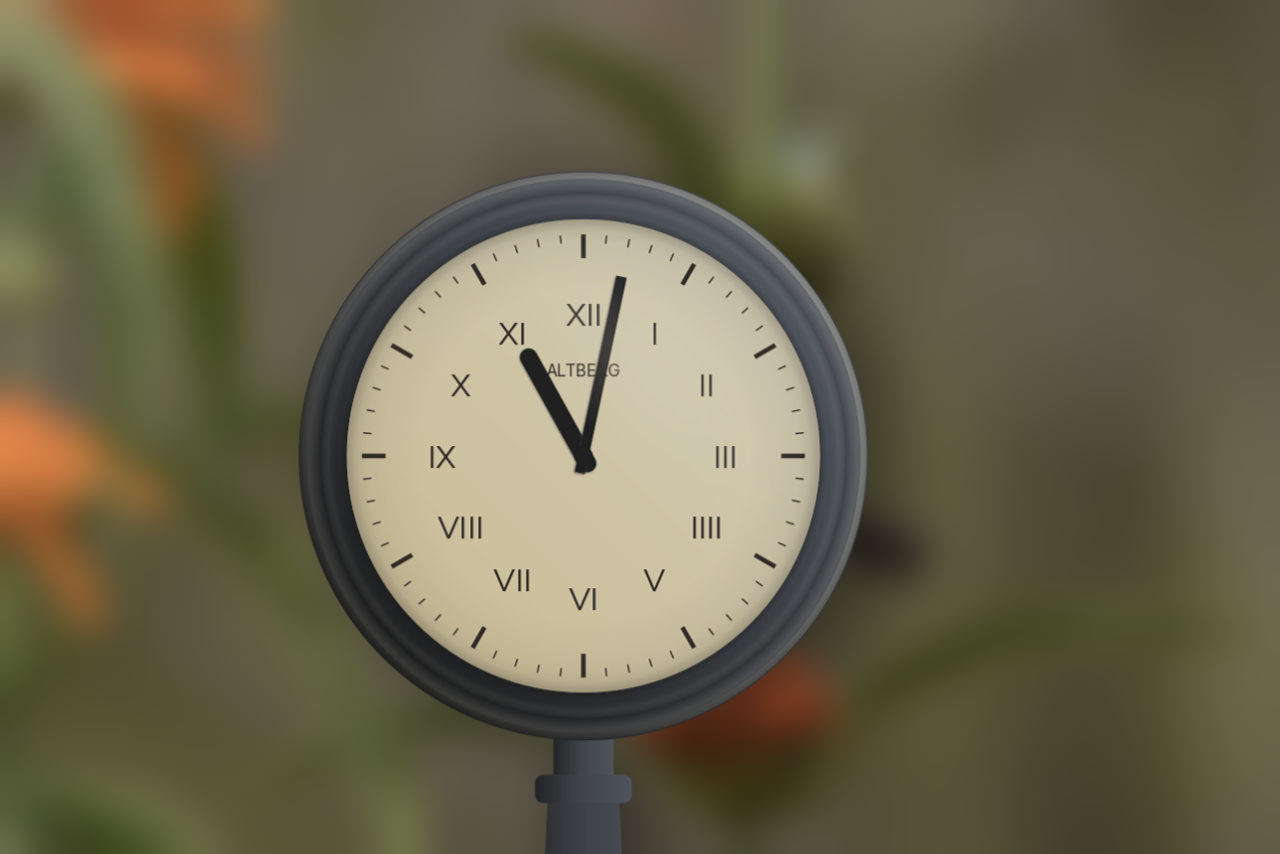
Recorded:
h=11 m=2
